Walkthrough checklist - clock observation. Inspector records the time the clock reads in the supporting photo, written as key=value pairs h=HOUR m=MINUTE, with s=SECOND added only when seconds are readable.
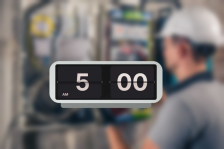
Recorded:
h=5 m=0
